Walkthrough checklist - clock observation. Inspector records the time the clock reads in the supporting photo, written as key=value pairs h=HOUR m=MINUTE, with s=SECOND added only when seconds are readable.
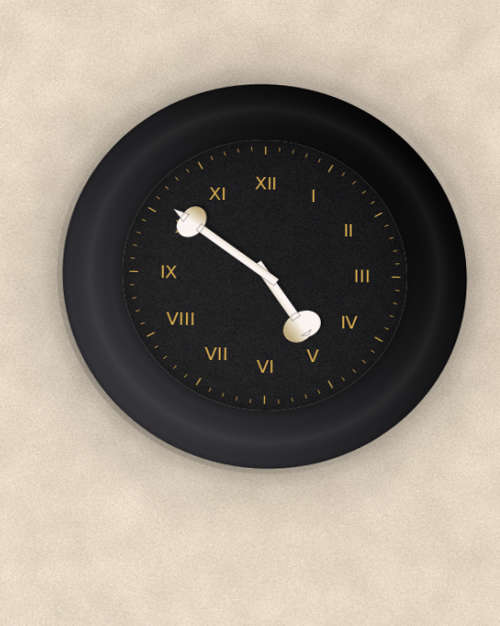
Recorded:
h=4 m=51
